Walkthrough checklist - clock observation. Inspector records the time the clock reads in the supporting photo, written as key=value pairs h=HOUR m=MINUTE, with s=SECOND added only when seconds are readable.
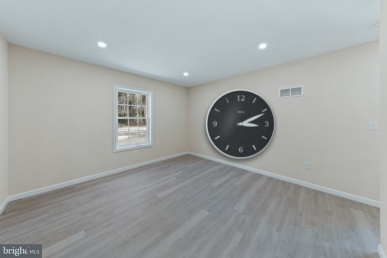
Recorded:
h=3 m=11
